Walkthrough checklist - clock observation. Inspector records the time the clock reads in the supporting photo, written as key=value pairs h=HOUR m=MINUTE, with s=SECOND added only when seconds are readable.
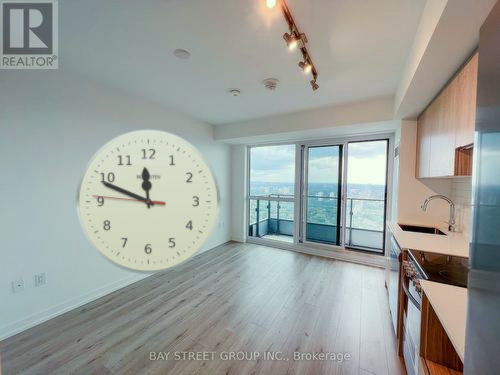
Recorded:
h=11 m=48 s=46
